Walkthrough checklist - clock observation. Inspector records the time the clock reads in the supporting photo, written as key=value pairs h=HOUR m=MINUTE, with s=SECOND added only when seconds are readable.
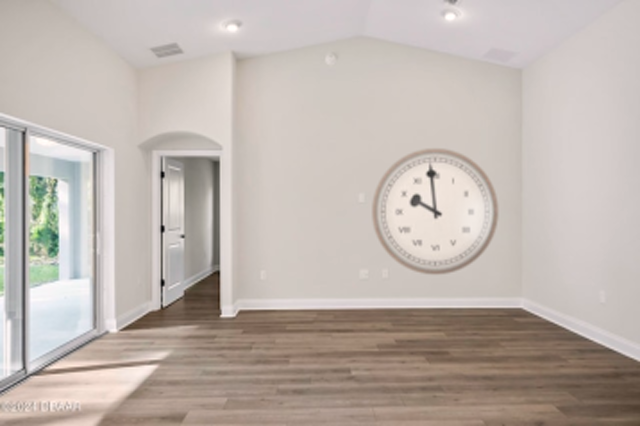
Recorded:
h=9 m=59
